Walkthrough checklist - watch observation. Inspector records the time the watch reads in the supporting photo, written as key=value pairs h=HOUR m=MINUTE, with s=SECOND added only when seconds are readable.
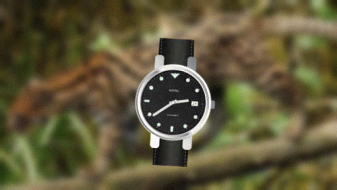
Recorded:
h=2 m=39
